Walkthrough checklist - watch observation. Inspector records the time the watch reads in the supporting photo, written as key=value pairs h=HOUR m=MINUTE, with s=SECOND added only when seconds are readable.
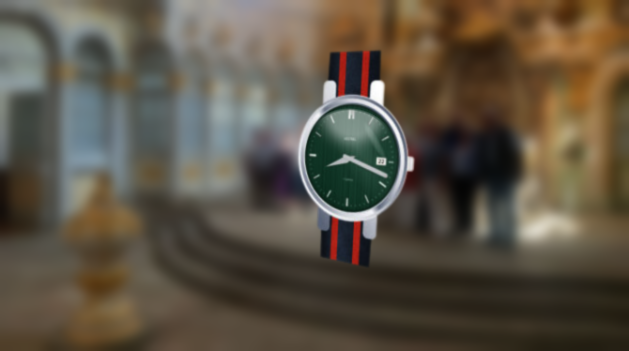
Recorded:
h=8 m=18
